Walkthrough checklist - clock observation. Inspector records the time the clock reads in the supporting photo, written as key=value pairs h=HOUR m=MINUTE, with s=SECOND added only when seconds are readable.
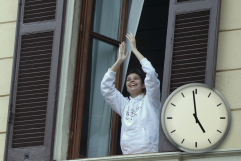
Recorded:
h=4 m=59
